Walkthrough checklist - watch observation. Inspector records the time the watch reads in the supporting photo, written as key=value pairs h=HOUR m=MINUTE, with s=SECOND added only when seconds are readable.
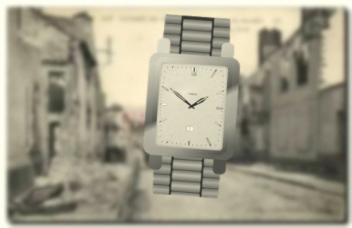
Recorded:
h=1 m=51
